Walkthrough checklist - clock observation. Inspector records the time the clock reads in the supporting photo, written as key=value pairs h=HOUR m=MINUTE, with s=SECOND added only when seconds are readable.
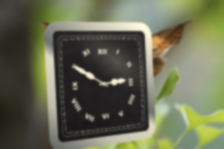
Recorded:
h=2 m=50
